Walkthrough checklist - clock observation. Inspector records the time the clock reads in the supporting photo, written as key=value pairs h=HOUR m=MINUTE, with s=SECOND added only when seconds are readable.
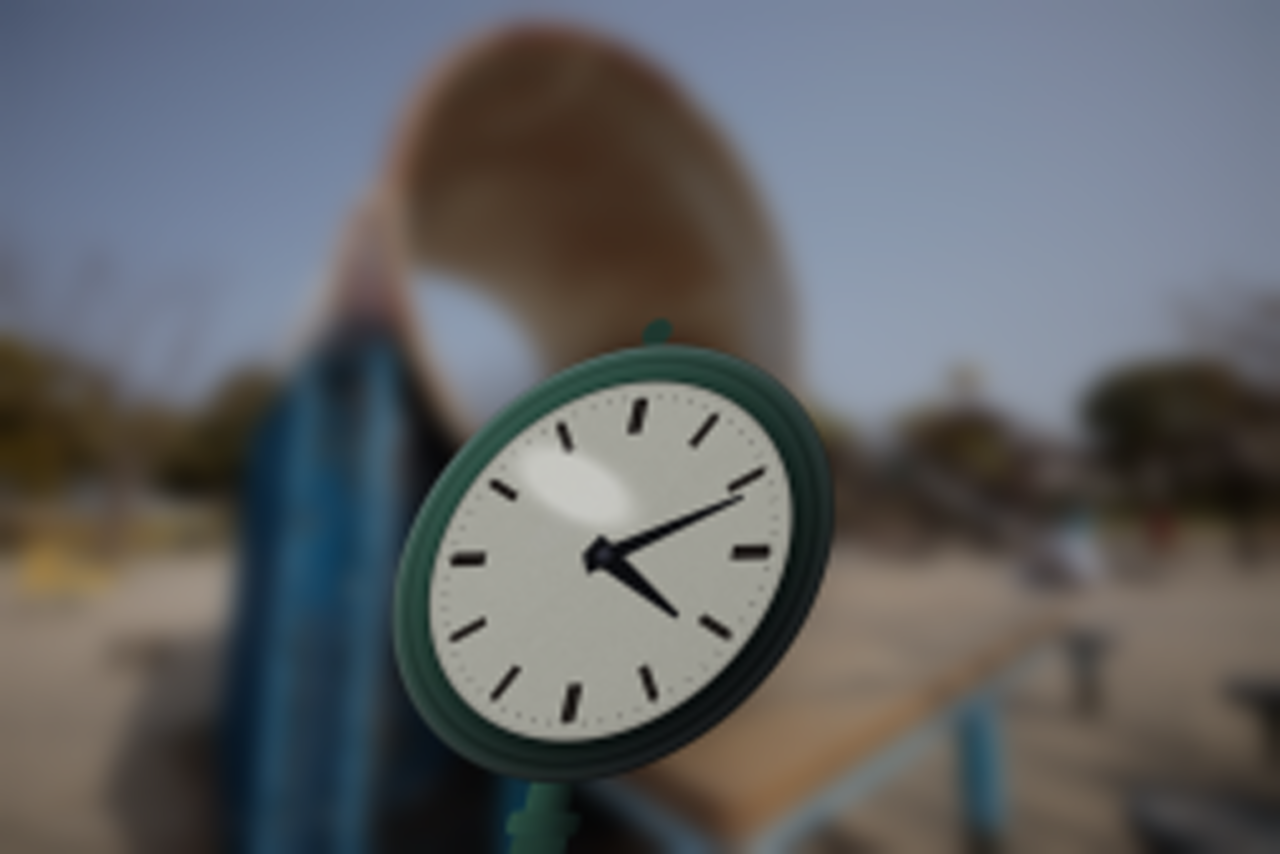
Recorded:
h=4 m=11
